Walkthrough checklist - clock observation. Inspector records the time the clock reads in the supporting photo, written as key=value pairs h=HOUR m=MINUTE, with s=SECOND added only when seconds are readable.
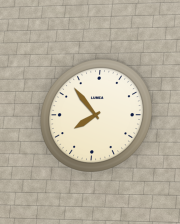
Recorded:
h=7 m=53
